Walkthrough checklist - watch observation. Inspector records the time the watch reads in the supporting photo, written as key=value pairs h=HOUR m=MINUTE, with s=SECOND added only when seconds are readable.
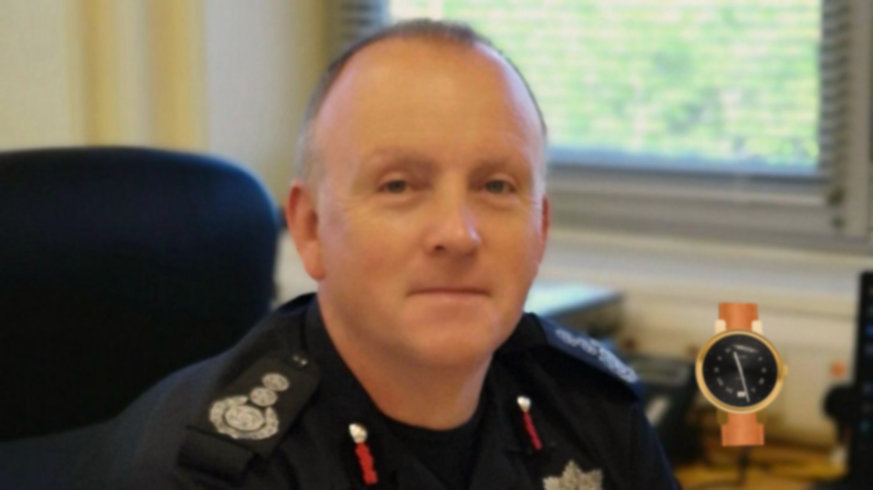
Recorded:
h=11 m=28
